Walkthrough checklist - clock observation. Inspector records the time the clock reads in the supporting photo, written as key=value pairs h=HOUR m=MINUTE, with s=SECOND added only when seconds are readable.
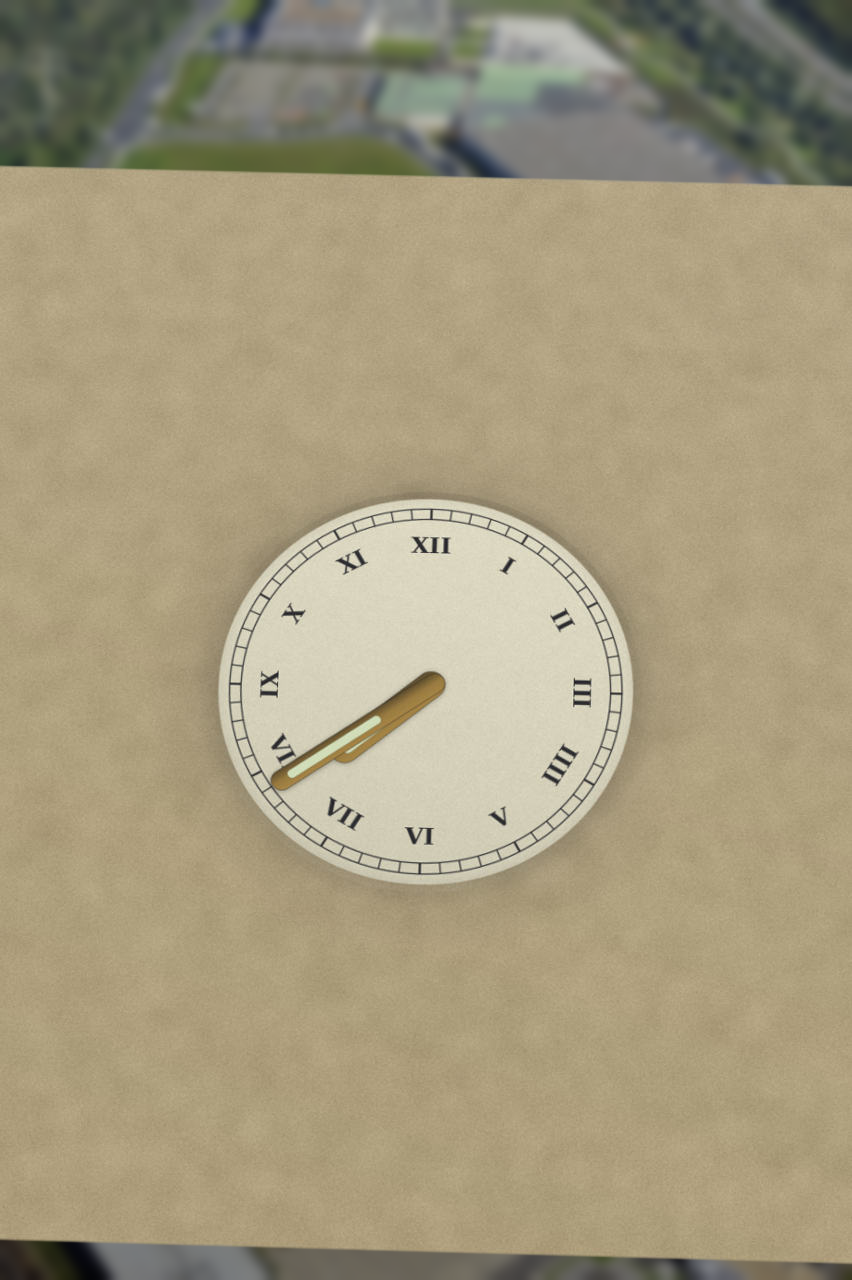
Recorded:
h=7 m=39
